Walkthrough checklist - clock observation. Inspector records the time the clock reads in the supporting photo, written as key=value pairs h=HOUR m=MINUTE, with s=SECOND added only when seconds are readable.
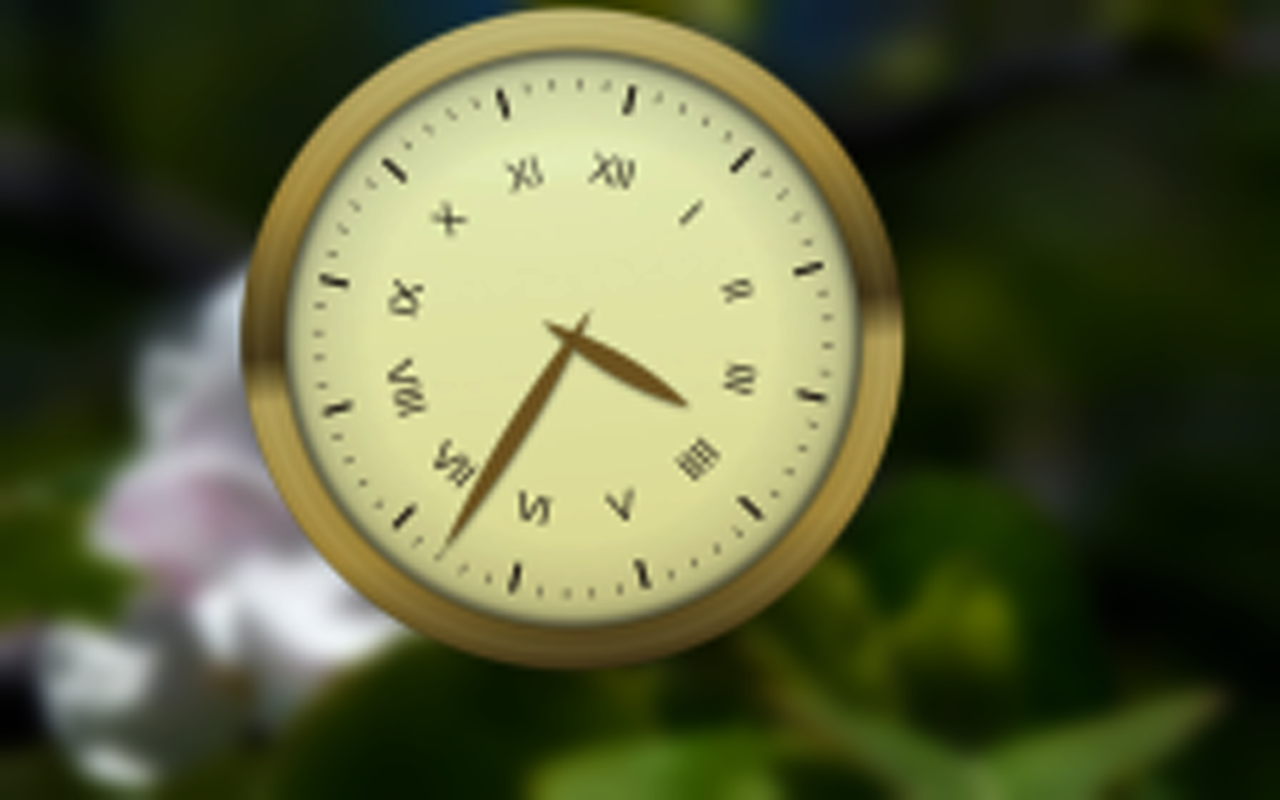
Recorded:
h=3 m=33
